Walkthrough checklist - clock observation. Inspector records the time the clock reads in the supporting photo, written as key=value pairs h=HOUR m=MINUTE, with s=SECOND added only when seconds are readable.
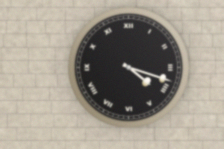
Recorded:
h=4 m=18
